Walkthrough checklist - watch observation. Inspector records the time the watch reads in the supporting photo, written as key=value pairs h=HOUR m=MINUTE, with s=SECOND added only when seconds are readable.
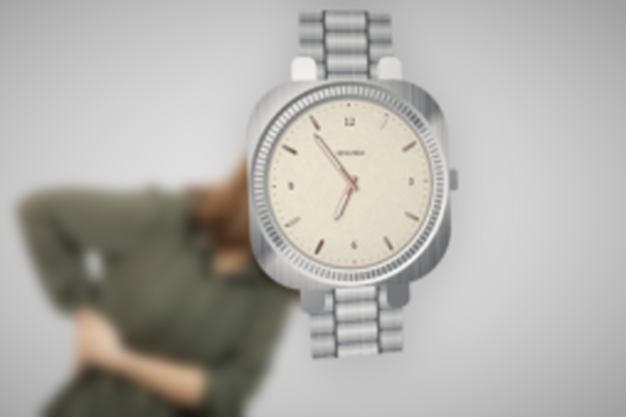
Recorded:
h=6 m=54
